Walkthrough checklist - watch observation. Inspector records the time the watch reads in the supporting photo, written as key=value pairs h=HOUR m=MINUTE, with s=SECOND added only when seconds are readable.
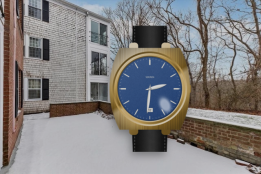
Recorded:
h=2 m=31
